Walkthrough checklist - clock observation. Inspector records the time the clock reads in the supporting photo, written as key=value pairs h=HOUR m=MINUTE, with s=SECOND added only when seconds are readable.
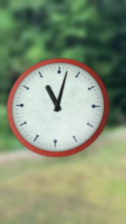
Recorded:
h=11 m=2
